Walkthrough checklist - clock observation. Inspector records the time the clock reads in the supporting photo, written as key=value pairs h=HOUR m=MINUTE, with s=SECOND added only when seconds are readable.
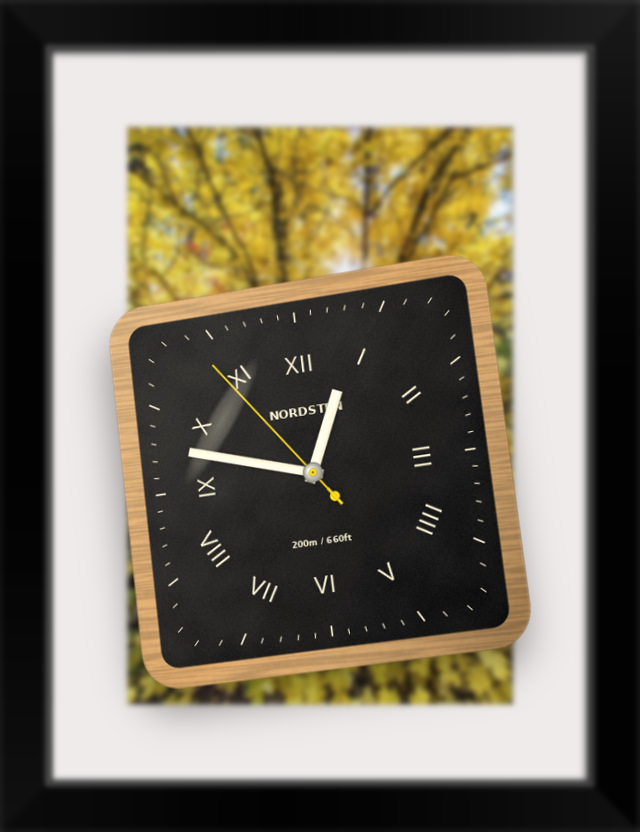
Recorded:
h=12 m=47 s=54
